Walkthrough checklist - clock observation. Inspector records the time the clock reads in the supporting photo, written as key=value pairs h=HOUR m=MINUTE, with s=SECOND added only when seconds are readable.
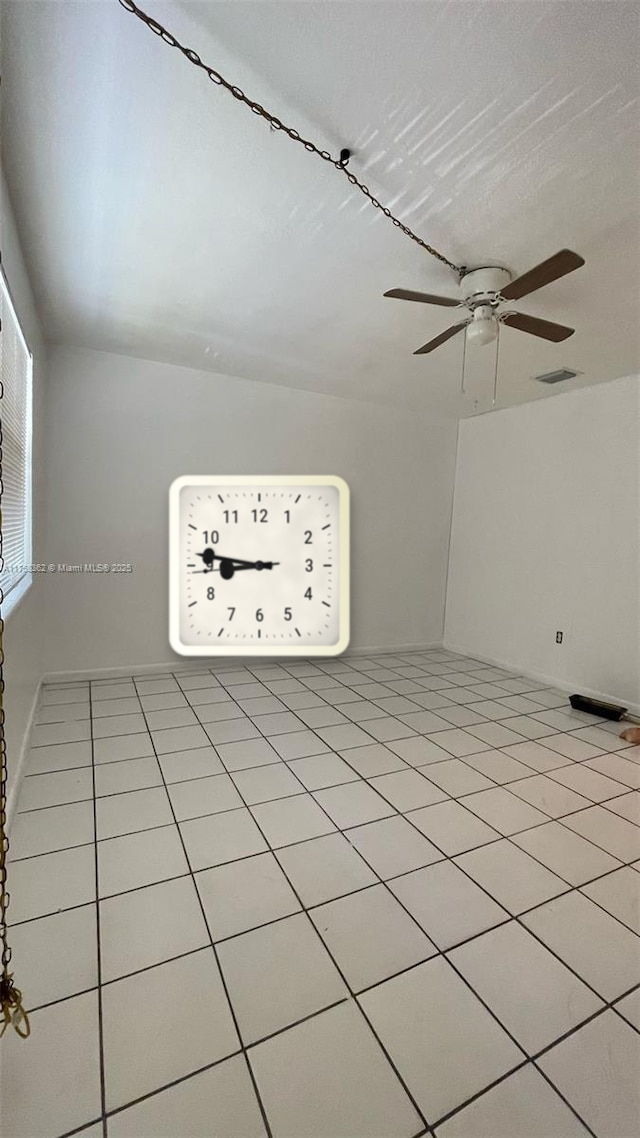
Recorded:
h=8 m=46 s=44
